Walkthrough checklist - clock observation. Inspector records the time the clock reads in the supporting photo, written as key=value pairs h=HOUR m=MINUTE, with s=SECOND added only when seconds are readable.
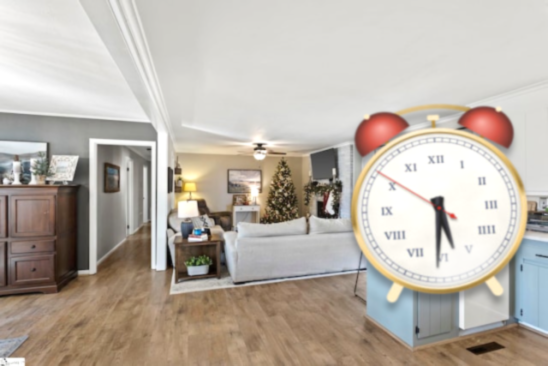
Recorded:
h=5 m=30 s=51
